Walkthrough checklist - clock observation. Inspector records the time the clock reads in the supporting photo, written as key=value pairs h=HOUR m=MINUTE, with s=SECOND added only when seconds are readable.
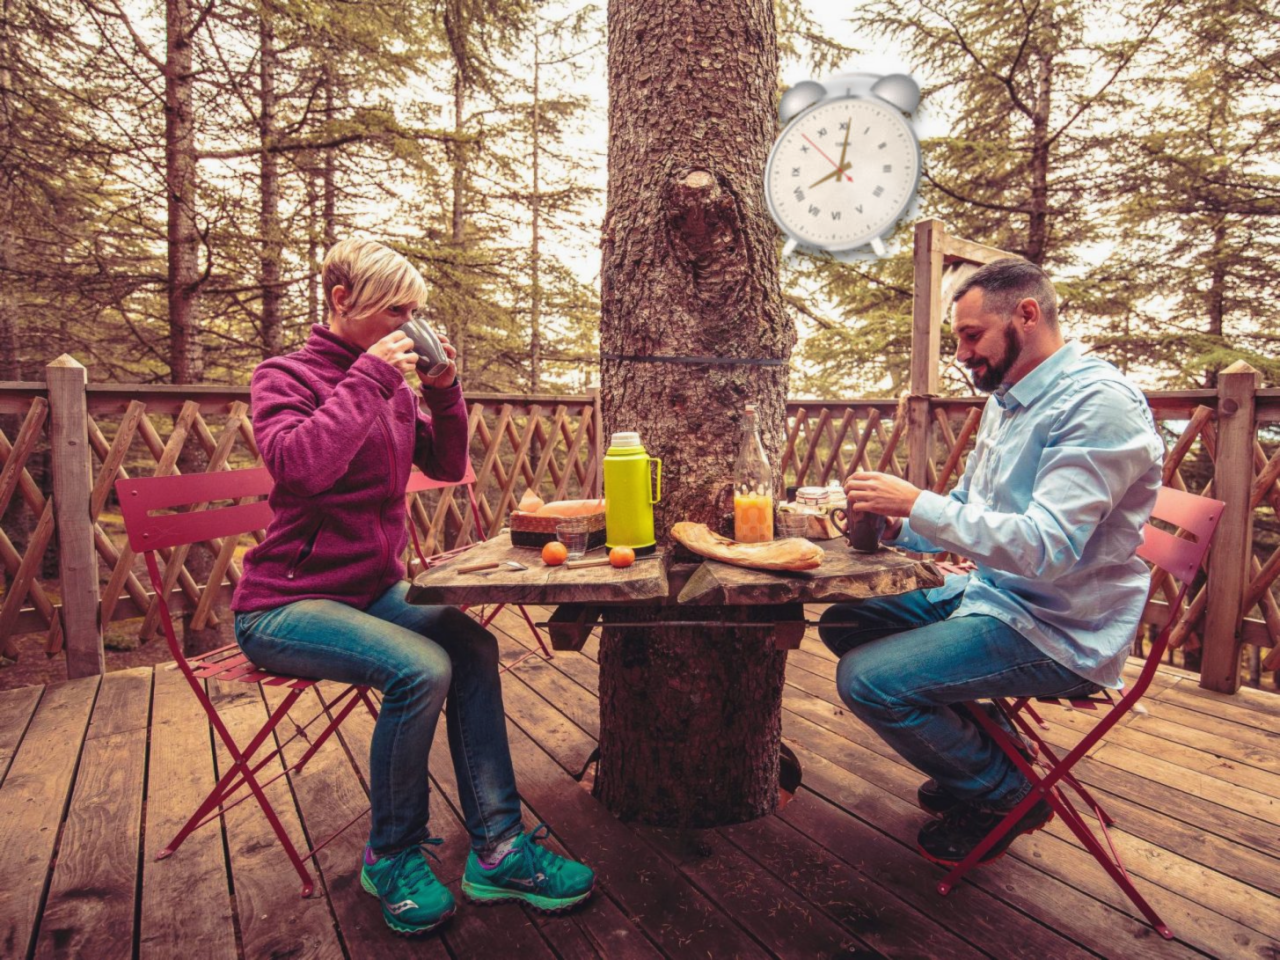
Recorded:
h=8 m=0 s=52
